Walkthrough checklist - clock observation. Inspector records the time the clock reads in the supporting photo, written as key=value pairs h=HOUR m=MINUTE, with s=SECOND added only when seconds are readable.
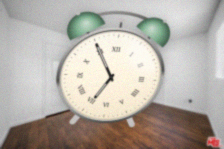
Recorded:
h=6 m=55
